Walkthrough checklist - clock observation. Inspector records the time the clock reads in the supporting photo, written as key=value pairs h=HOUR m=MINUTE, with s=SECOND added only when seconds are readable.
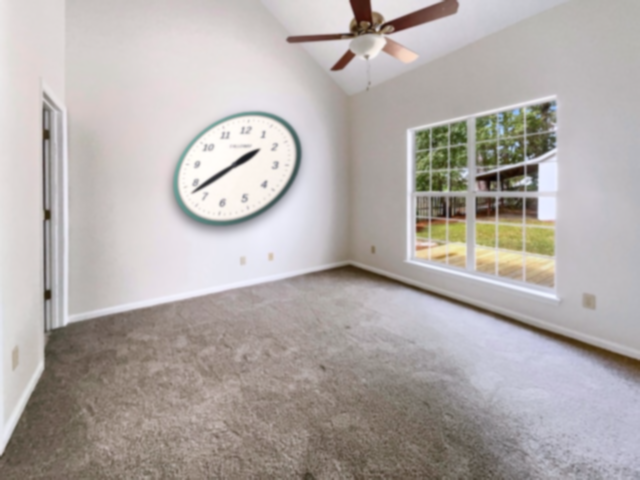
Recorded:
h=1 m=38
